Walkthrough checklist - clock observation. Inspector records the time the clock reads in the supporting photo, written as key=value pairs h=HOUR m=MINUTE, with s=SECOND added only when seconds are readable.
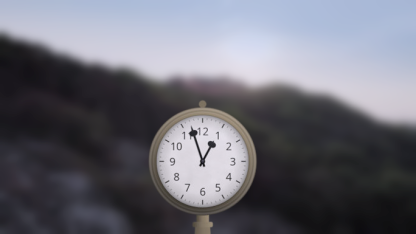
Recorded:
h=12 m=57
